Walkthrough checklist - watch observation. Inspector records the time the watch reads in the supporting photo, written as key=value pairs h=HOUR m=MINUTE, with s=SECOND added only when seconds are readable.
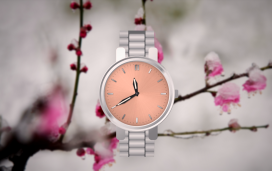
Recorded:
h=11 m=40
